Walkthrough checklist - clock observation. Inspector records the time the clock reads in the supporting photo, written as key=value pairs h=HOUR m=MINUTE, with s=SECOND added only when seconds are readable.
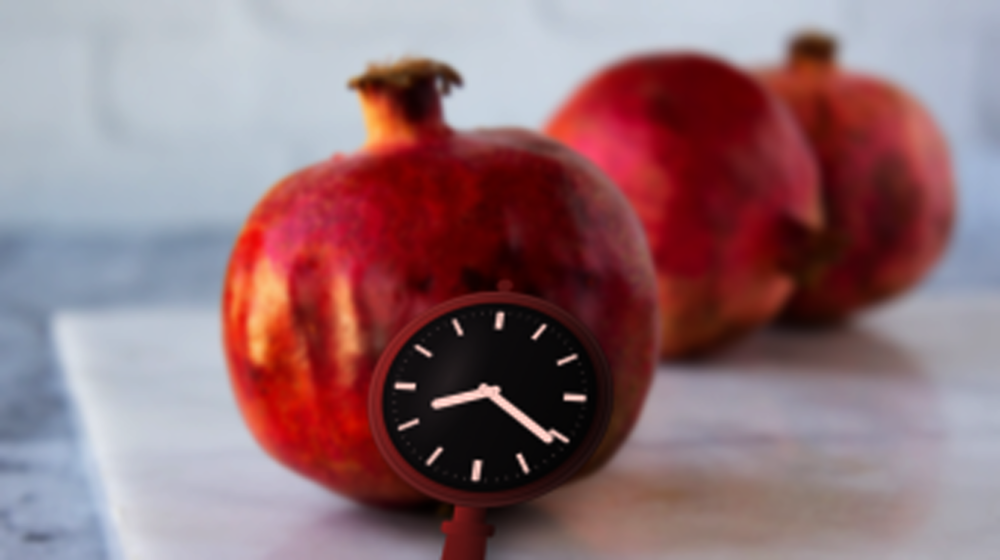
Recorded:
h=8 m=21
